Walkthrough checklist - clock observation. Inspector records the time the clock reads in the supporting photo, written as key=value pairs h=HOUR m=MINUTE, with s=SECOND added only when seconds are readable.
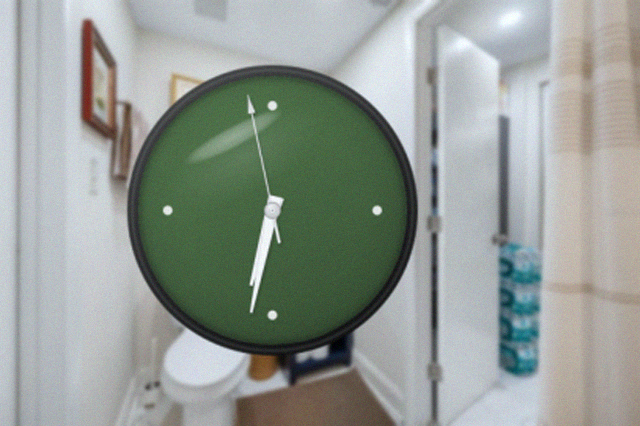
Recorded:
h=6 m=31 s=58
